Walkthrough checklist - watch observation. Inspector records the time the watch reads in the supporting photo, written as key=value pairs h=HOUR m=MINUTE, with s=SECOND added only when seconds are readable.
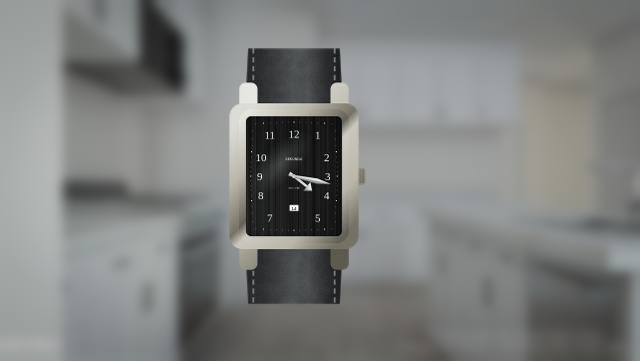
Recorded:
h=4 m=17
